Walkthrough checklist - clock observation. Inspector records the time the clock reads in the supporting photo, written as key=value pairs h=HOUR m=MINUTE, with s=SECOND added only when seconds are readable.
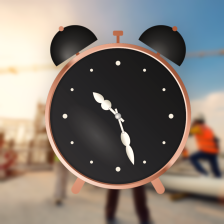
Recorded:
h=10 m=27
